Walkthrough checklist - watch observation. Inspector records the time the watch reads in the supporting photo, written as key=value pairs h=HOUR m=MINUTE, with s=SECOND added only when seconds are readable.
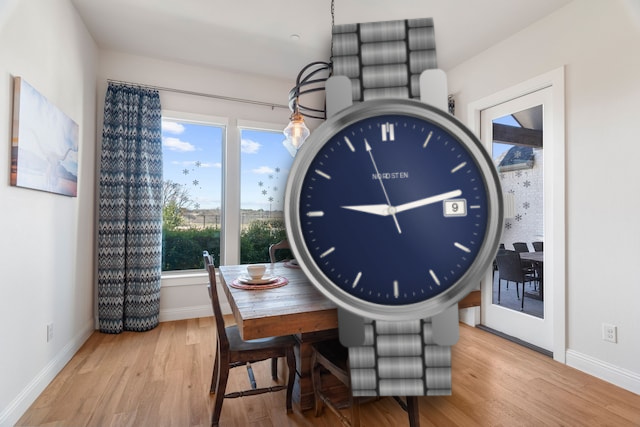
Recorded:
h=9 m=12 s=57
